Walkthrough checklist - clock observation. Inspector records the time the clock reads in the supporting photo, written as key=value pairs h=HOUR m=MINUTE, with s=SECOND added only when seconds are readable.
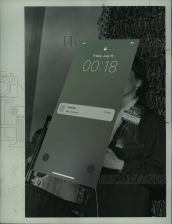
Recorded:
h=0 m=18
